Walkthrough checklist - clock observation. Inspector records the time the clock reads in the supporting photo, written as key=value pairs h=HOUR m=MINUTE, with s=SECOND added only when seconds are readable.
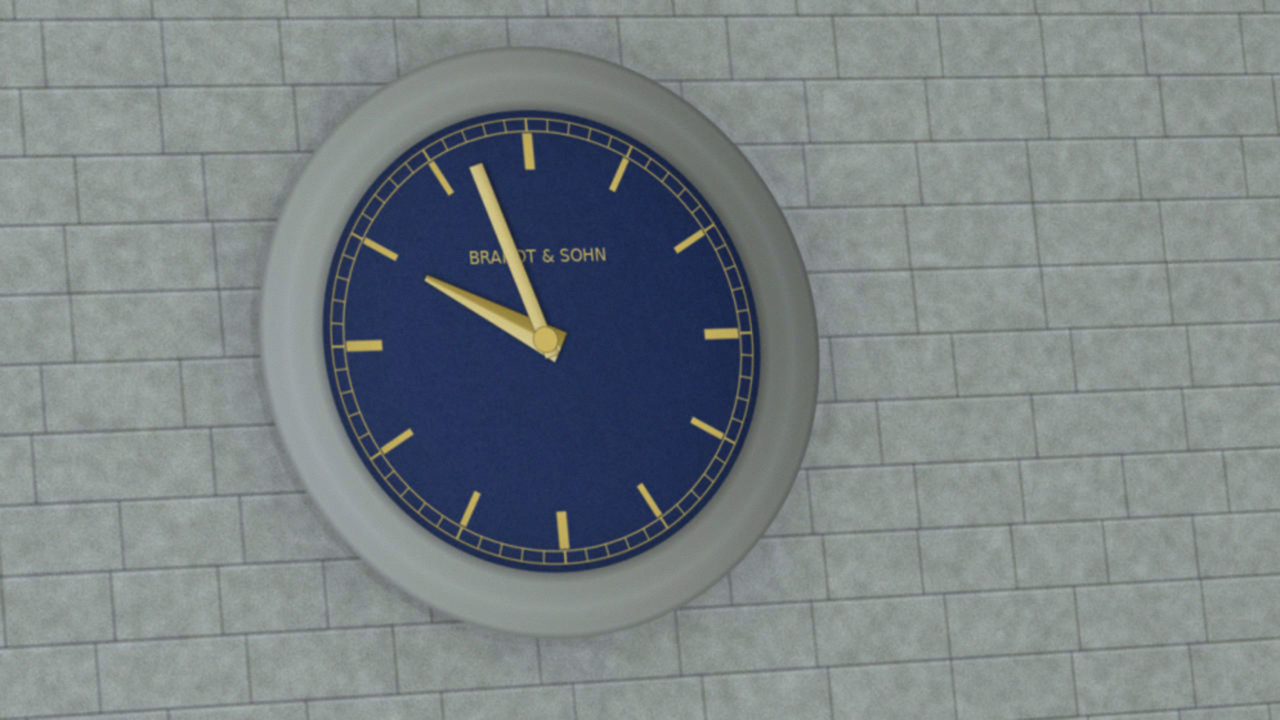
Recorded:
h=9 m=57
